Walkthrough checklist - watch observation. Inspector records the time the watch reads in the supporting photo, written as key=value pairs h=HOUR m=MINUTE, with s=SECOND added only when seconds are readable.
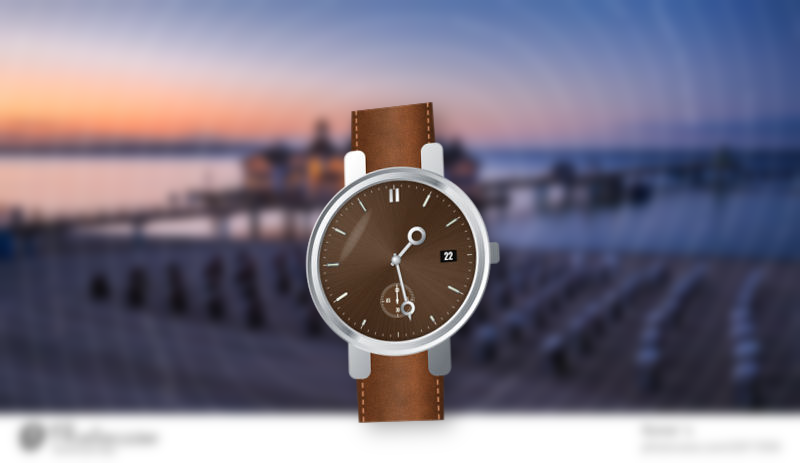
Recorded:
h=1 m=28
